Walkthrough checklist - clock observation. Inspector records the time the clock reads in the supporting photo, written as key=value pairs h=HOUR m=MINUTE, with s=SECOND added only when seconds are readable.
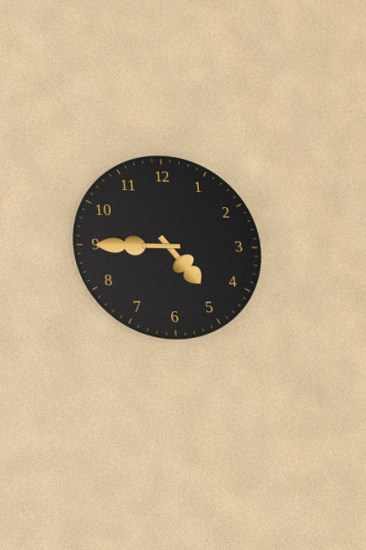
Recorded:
h=4 m=45
